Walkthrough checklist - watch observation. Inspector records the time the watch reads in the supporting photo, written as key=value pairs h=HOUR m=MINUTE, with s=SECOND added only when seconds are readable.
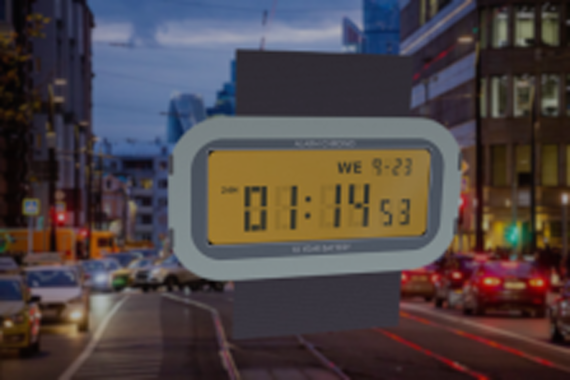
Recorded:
h=1 m=14 s=53
